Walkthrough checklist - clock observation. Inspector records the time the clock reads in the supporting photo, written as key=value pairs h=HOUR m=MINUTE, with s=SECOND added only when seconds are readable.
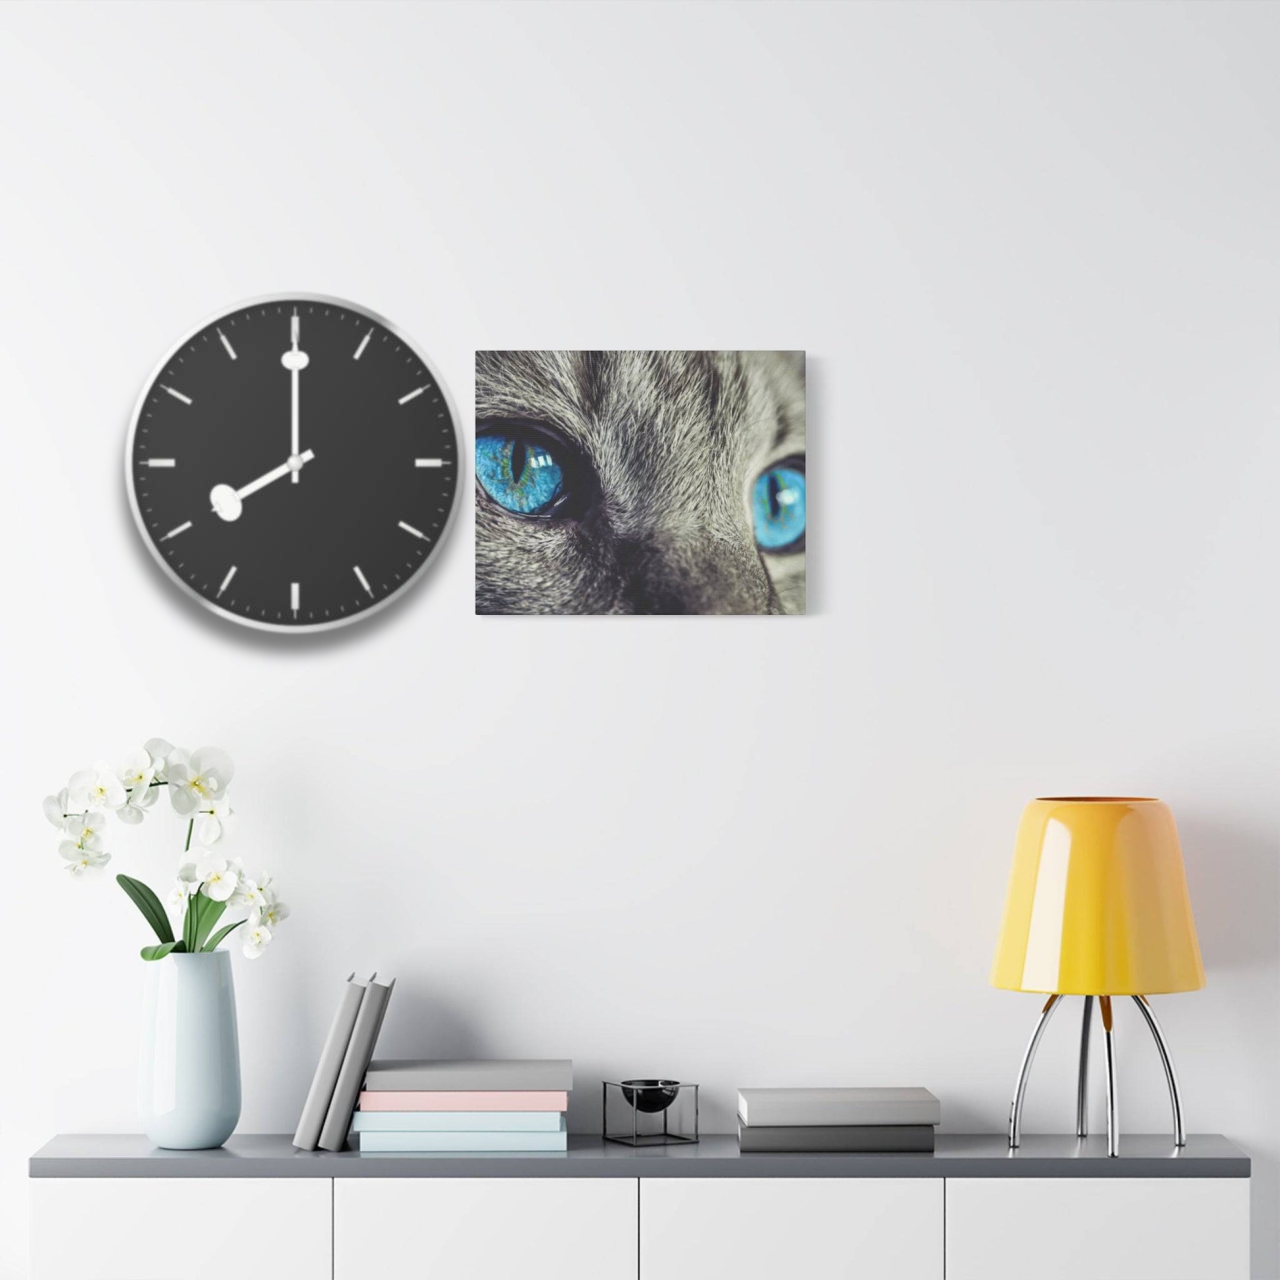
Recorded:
h=8 m=0
